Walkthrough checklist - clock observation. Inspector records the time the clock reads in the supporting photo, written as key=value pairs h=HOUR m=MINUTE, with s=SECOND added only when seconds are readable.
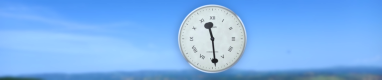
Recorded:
h=11 m=29
